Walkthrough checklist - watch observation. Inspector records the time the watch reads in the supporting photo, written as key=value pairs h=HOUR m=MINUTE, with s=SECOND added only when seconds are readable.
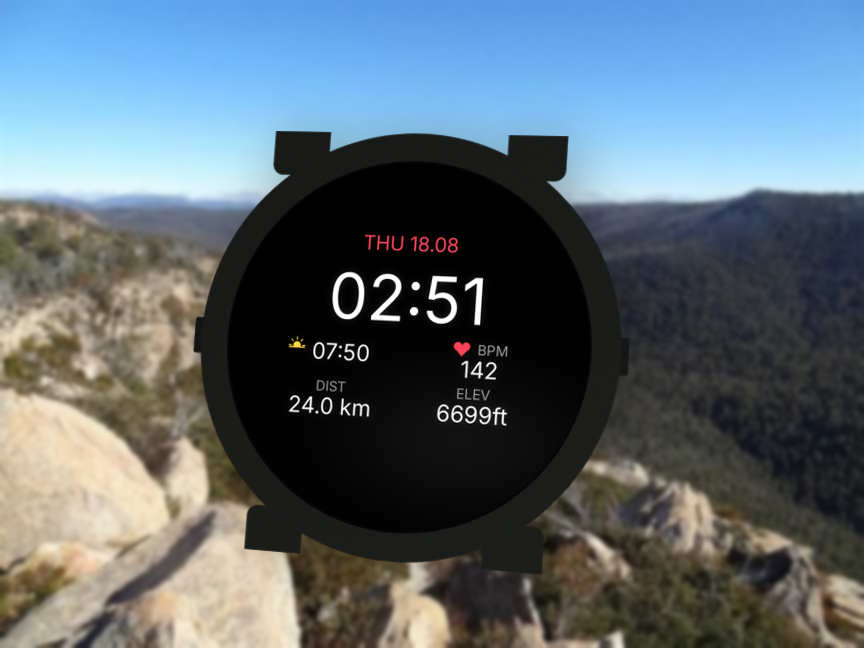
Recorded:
h=2 m=51
